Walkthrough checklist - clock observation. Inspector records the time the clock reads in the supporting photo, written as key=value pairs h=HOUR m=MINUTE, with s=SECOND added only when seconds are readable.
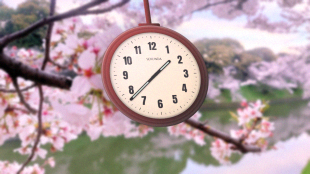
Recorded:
h=1 m=38
